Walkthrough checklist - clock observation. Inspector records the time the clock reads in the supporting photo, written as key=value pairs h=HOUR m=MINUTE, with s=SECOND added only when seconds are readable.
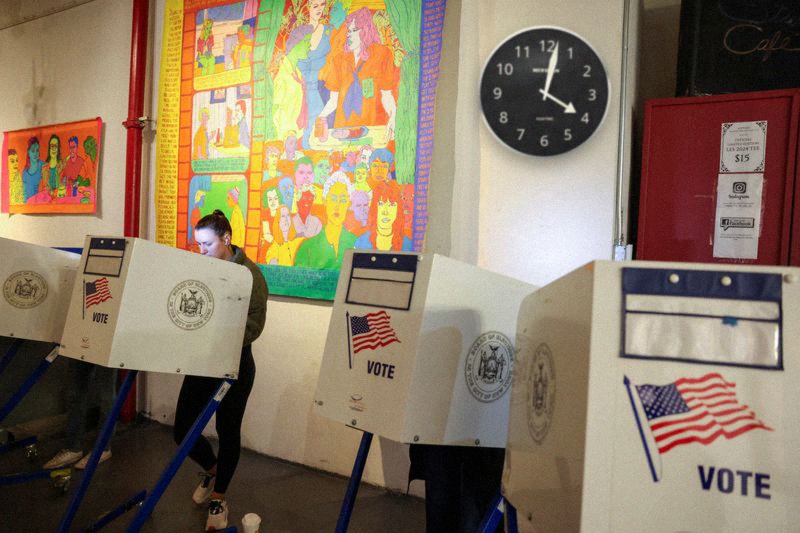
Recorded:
h=4 m=2
